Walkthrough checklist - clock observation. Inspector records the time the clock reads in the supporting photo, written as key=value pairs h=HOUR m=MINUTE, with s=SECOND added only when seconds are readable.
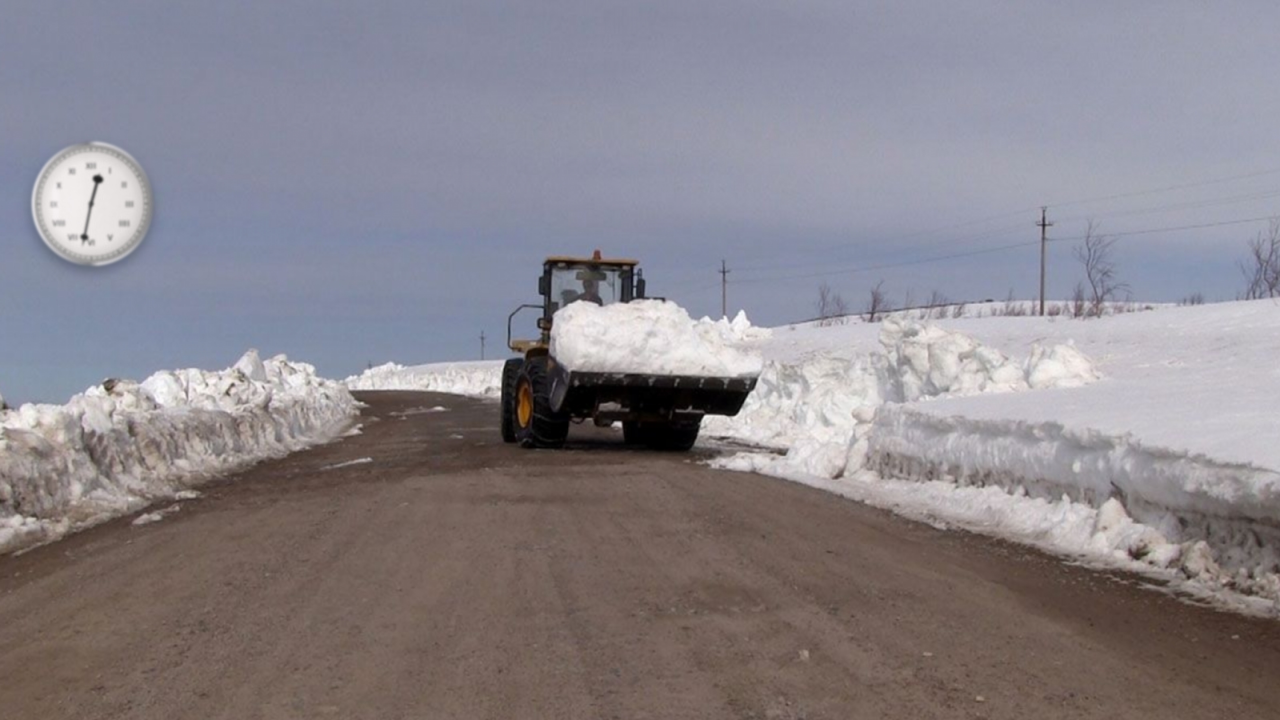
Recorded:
h=12 m=32
